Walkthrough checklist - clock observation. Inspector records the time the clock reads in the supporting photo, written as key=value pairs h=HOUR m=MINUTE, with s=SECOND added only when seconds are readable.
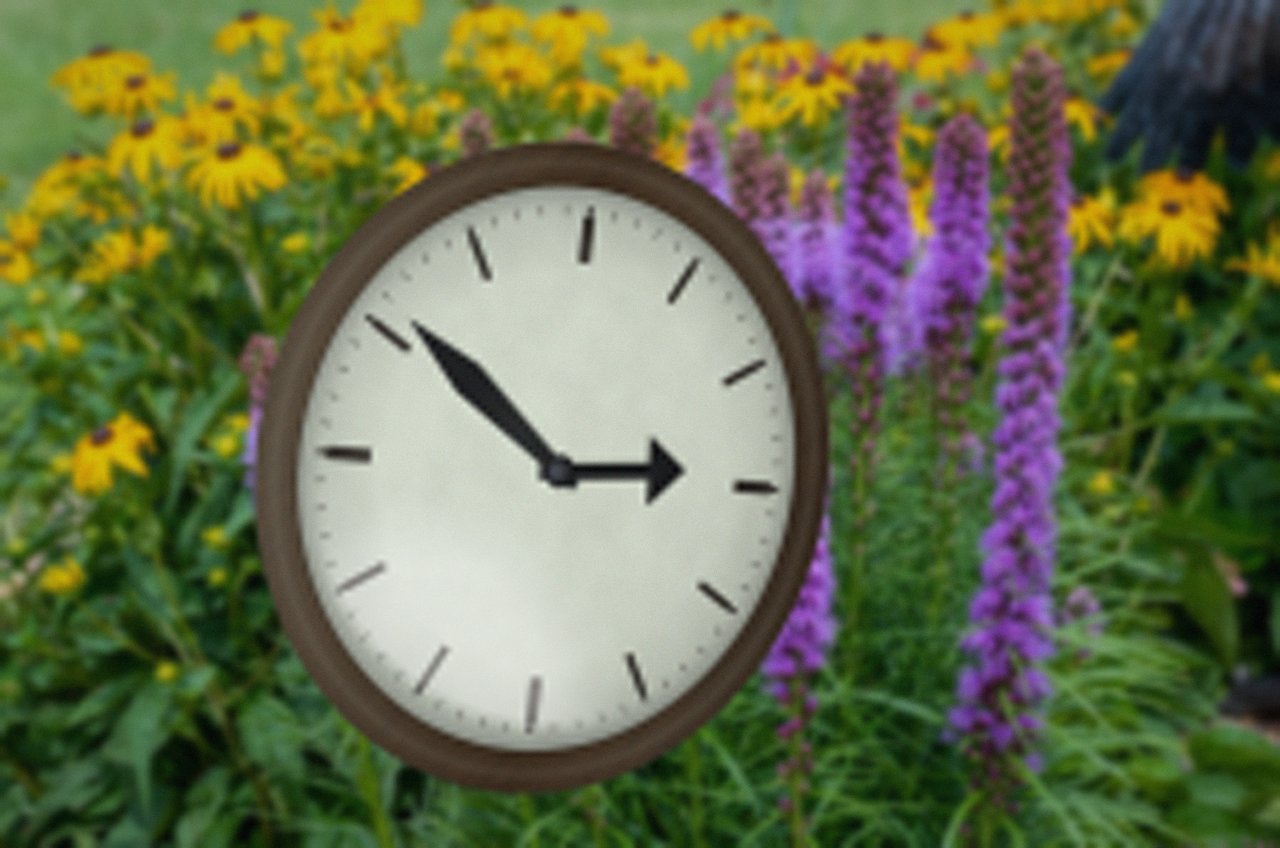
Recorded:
h=2 m=51
